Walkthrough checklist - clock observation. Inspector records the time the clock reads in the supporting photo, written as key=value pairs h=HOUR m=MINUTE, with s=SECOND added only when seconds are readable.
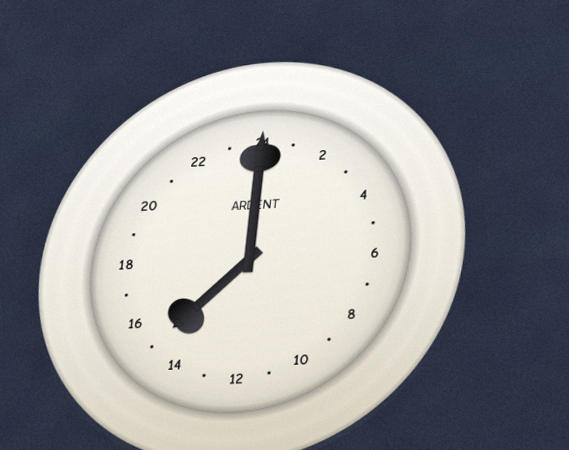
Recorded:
h=15 m=0
